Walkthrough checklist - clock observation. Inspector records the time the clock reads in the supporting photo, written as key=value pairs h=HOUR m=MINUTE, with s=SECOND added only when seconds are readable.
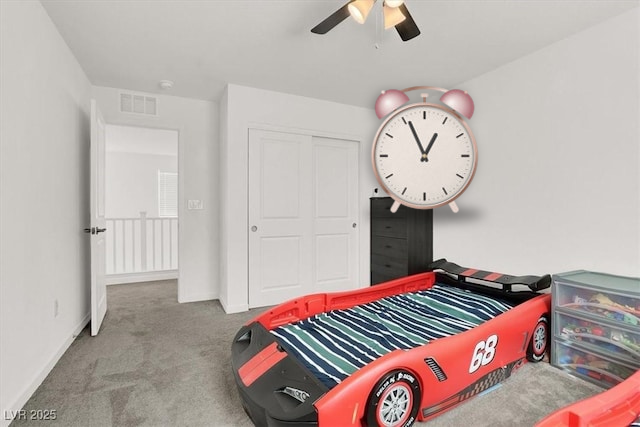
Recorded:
h=12 m=56
